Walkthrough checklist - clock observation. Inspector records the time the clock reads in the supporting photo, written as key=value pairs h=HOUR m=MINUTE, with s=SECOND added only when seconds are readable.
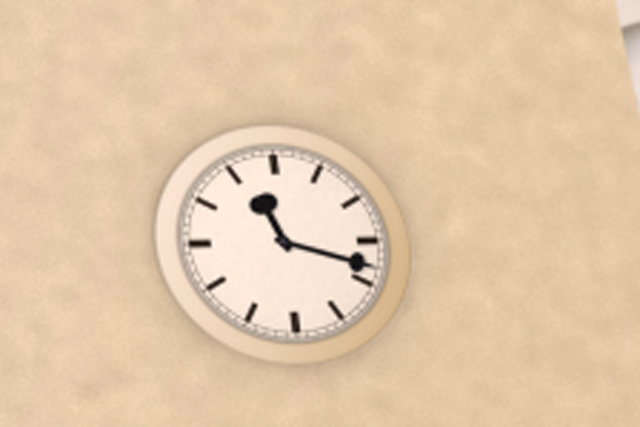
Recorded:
h=11 m=18
